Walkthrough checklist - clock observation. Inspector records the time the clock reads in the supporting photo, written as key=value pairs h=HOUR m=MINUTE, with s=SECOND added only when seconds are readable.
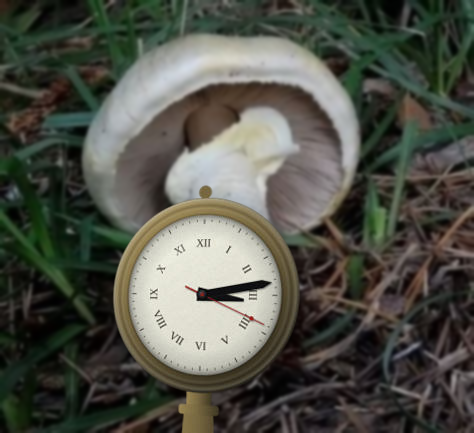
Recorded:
h=3 m=13 s=19
